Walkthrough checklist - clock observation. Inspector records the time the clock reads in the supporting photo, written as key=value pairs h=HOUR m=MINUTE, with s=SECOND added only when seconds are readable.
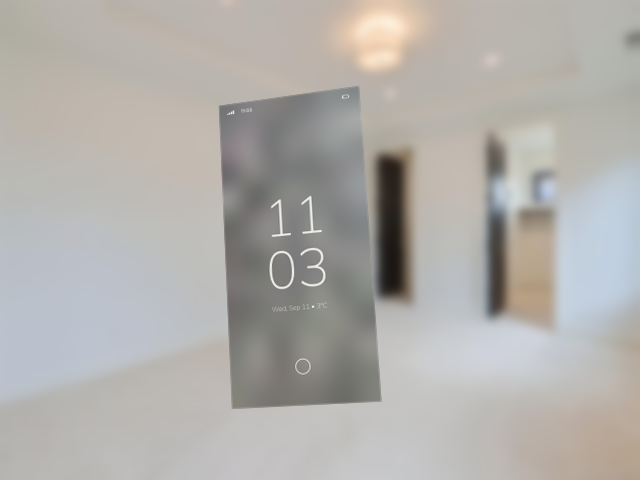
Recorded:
h=11 m=3
